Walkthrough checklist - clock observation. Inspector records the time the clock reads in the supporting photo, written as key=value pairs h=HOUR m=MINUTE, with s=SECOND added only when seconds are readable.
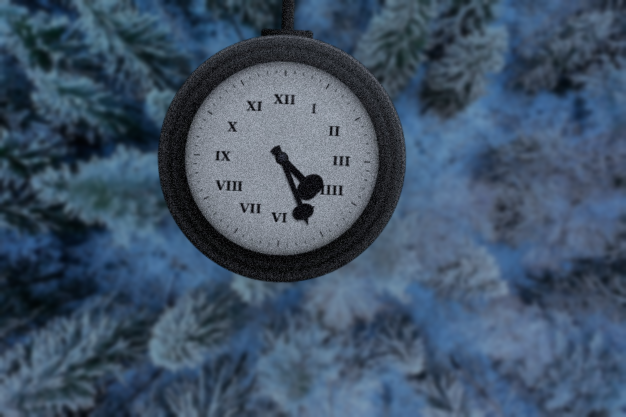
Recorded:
h=4 m=26
